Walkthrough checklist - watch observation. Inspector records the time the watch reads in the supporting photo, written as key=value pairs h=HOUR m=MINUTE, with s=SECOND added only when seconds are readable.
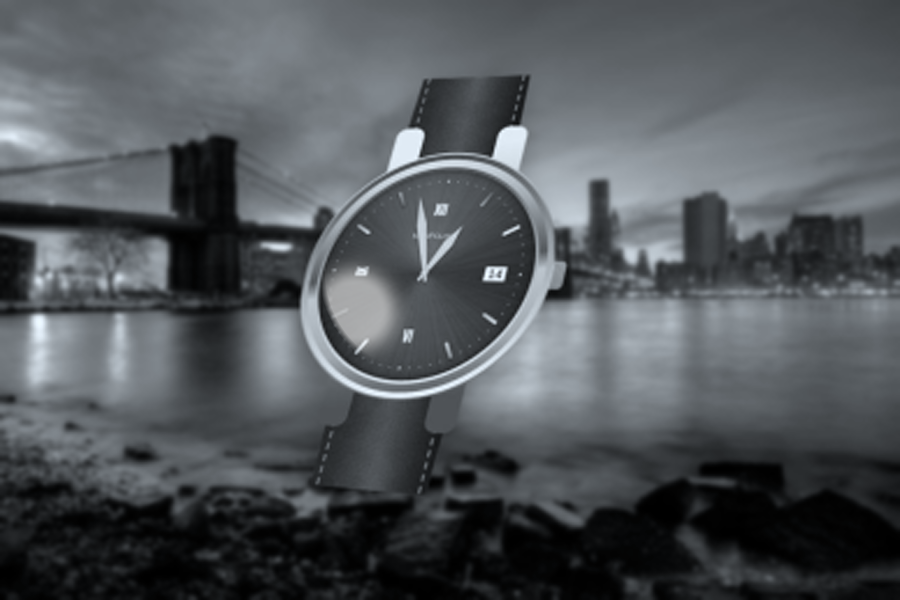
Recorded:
h=12 m=57
